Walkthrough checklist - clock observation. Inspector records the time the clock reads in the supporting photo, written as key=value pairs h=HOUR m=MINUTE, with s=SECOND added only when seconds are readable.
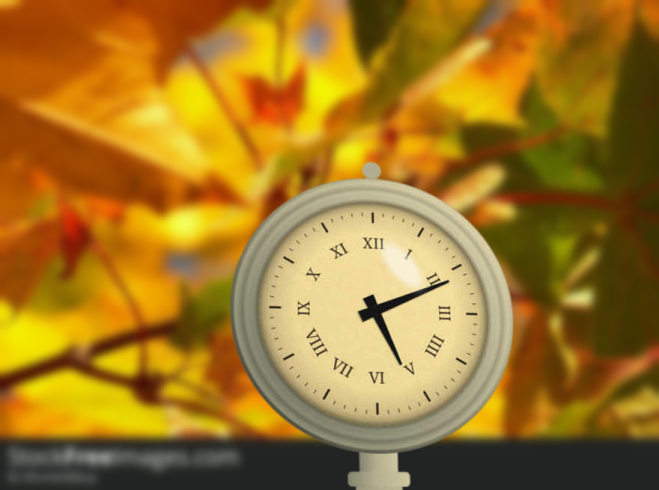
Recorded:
h=5 m=11
